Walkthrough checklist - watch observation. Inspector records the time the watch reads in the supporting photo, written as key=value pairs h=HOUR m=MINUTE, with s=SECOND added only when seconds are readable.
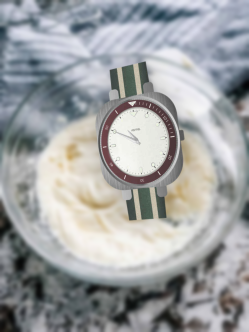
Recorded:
h=10 m=50
